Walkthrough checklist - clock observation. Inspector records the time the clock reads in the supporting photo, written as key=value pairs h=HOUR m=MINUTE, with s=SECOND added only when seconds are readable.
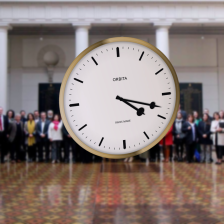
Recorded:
h=4 m=18
